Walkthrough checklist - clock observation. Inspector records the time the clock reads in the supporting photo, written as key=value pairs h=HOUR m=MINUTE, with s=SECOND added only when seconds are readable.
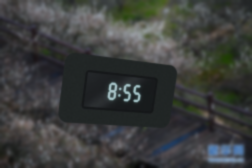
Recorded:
h=8 m=55
